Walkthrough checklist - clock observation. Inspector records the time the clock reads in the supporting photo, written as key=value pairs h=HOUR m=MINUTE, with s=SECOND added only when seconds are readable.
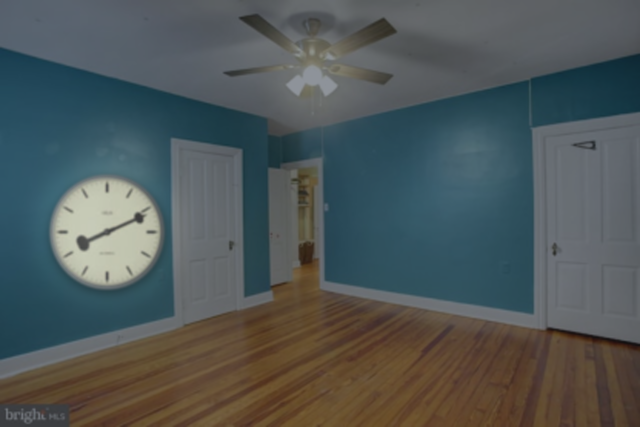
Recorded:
h=8 m=11
